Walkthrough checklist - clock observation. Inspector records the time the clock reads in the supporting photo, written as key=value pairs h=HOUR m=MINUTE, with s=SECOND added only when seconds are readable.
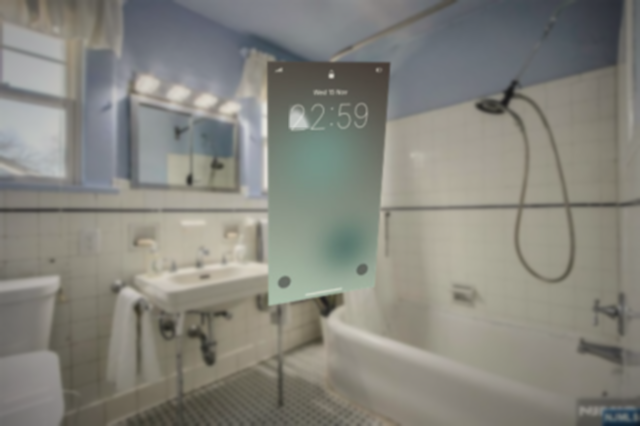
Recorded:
h=22 m=59
